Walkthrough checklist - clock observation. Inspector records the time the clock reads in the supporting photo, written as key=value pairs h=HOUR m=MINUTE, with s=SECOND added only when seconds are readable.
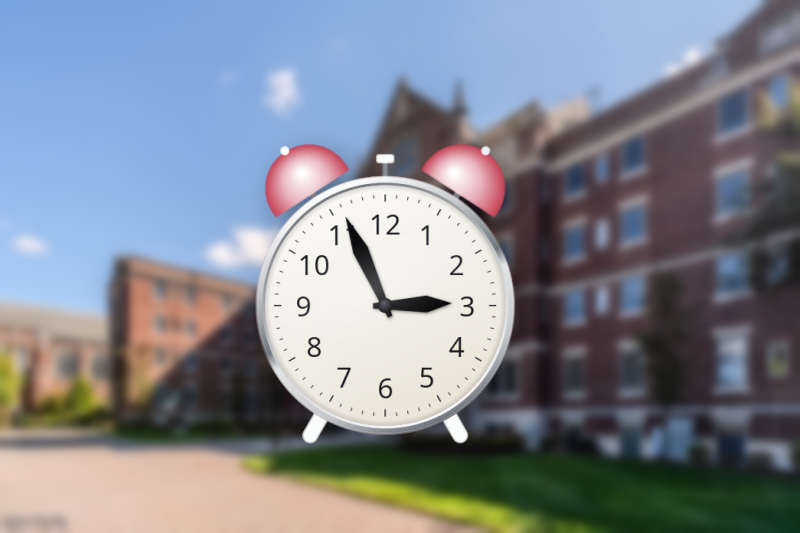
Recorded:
h=2 m=56
